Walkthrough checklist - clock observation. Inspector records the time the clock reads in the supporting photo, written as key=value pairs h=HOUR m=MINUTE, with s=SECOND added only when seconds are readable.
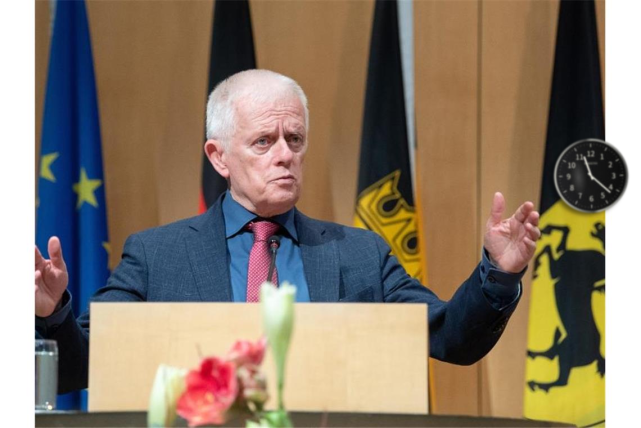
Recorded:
h=11 m=22
